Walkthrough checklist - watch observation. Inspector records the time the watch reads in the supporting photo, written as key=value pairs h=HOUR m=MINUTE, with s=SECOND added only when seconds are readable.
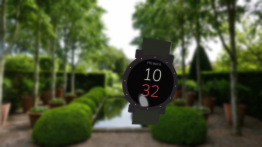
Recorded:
h=10 m=32
